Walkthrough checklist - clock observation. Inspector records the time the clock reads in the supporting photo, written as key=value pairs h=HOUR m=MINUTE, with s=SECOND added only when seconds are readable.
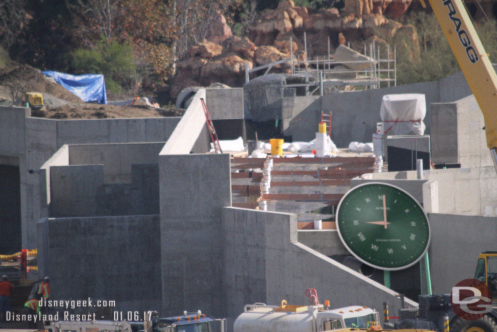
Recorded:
h=9 m=1
